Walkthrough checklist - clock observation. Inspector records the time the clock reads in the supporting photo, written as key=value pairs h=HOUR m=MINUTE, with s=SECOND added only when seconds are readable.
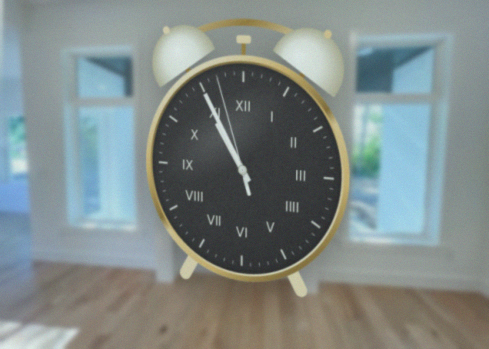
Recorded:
h=10 m=54 s=57
